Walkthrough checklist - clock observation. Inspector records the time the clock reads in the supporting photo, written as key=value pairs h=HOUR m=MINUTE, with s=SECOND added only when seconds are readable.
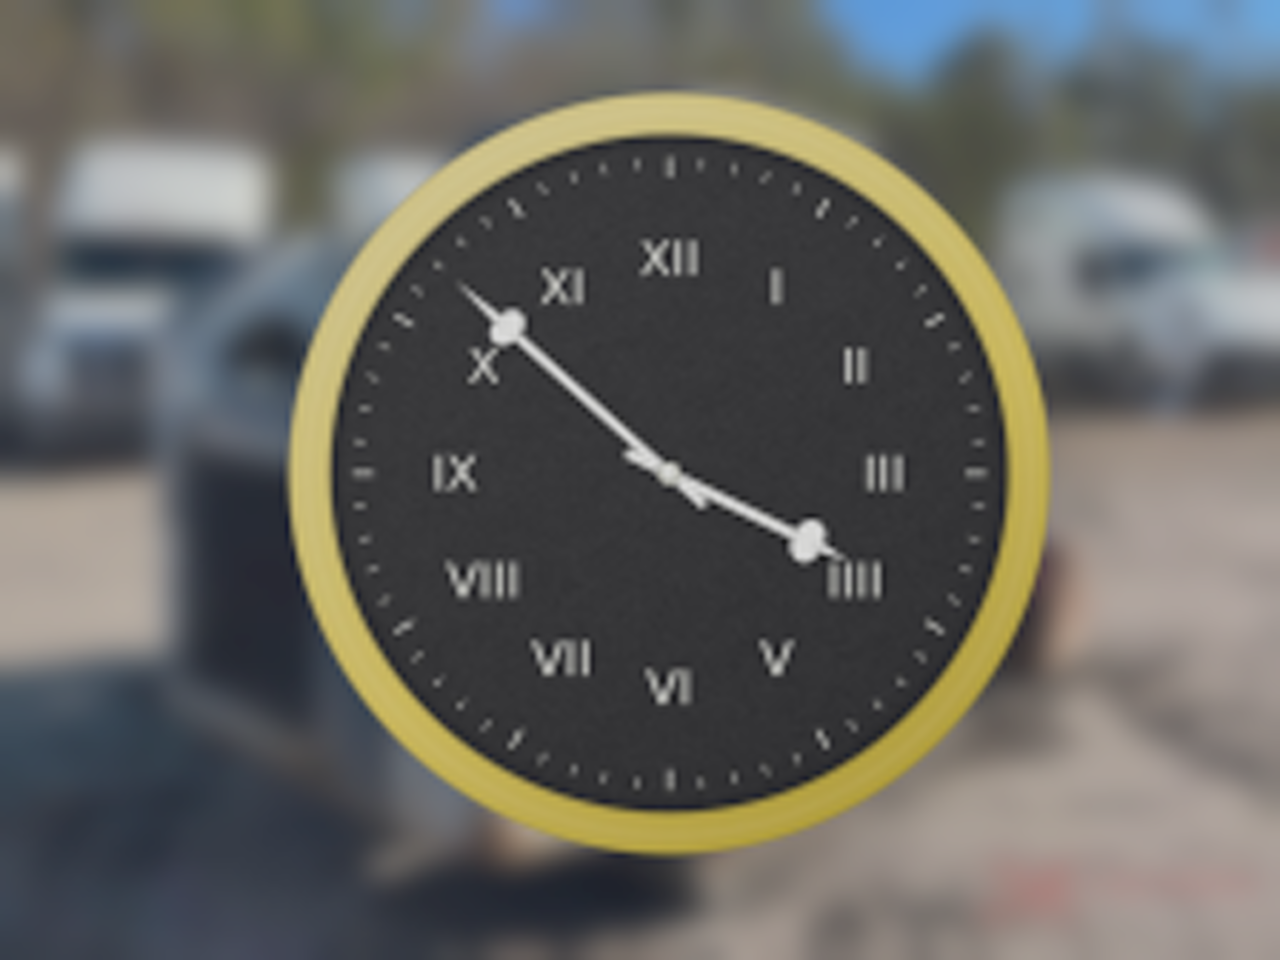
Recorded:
h=3 m=52
